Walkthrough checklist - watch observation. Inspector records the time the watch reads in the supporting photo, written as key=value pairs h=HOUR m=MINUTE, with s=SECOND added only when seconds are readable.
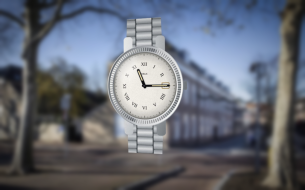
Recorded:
h=11 m=15
